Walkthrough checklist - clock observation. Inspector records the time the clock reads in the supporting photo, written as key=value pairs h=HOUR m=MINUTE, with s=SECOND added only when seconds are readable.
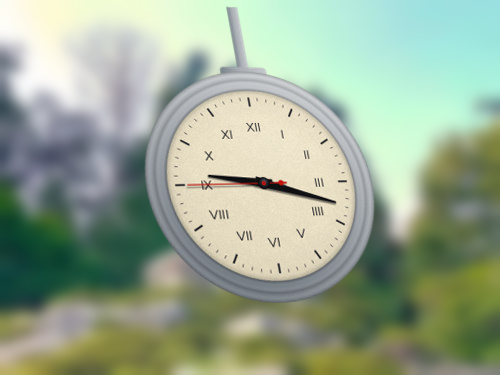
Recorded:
h=9 m=17 s=45
